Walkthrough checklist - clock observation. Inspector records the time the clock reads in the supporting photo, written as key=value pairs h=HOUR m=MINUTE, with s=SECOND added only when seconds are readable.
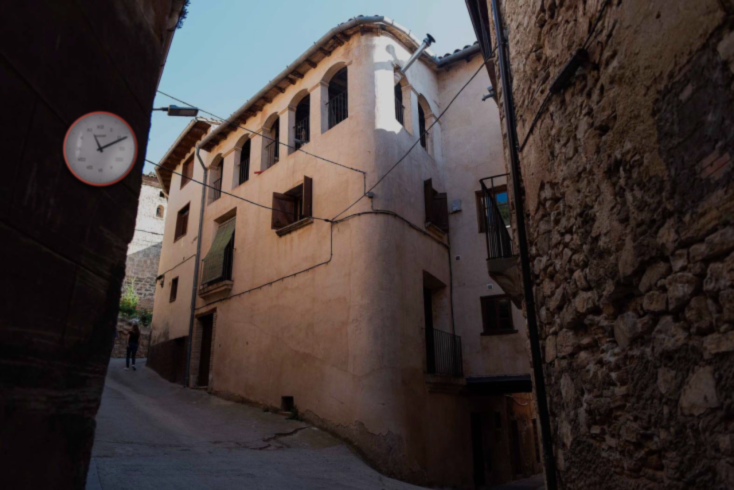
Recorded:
h=11 m=11
